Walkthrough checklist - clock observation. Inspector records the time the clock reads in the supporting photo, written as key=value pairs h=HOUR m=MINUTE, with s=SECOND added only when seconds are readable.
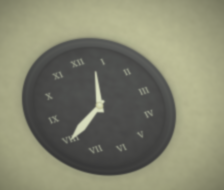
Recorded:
h=12 m=40
